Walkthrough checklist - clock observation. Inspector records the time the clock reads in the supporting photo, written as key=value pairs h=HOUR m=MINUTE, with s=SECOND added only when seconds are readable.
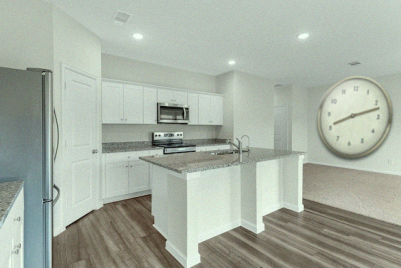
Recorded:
h=8 m=12
